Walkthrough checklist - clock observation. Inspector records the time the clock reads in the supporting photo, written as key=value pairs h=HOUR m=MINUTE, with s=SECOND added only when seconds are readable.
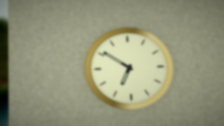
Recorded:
h=6 m=51
